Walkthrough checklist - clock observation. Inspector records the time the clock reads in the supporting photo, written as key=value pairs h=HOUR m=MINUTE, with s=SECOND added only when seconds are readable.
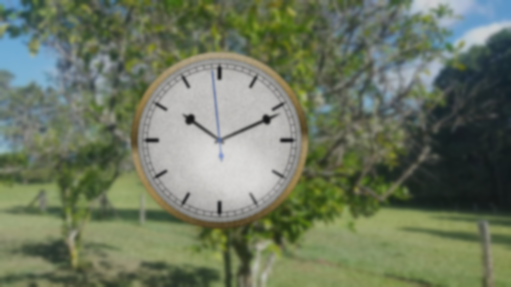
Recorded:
h=10 m=10 s=59
